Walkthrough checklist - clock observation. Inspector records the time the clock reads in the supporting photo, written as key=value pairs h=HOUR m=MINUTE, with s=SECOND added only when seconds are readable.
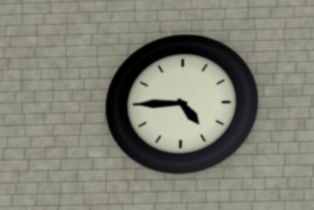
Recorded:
h=4 m=45
